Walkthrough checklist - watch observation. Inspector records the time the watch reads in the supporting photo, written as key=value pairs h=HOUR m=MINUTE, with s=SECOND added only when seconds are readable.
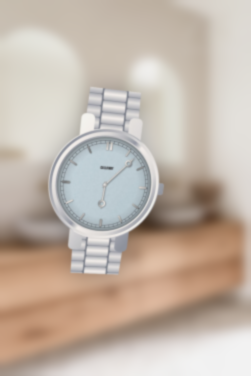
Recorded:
h=6 m=7
